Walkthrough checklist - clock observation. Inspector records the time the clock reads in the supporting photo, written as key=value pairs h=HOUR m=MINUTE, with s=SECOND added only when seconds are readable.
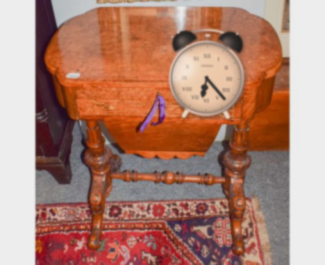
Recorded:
h=6 m=23
